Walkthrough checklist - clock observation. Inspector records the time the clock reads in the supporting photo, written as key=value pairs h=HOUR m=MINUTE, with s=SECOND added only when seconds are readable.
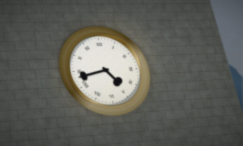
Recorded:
h=4 m=43
